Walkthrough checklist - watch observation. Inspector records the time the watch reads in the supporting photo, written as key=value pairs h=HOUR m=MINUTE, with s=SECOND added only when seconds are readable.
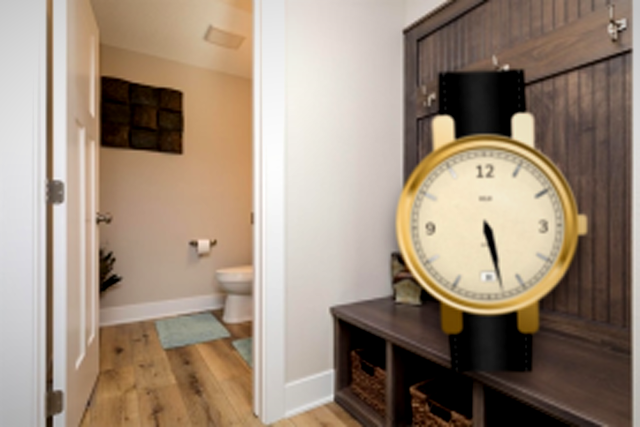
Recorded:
h=5 m=28
